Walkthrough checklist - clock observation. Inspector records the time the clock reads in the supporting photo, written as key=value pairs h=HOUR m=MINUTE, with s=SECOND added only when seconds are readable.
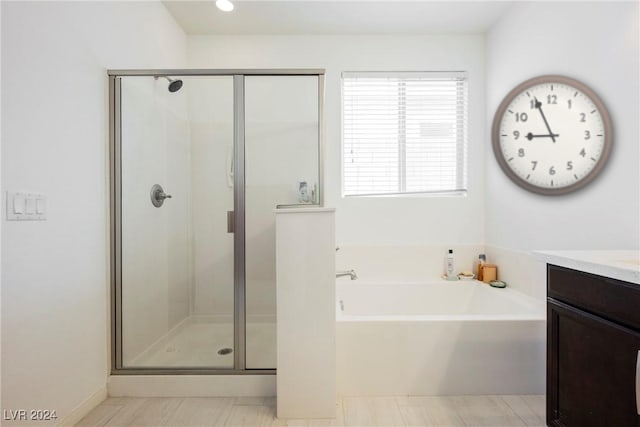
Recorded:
h=8 m=56
